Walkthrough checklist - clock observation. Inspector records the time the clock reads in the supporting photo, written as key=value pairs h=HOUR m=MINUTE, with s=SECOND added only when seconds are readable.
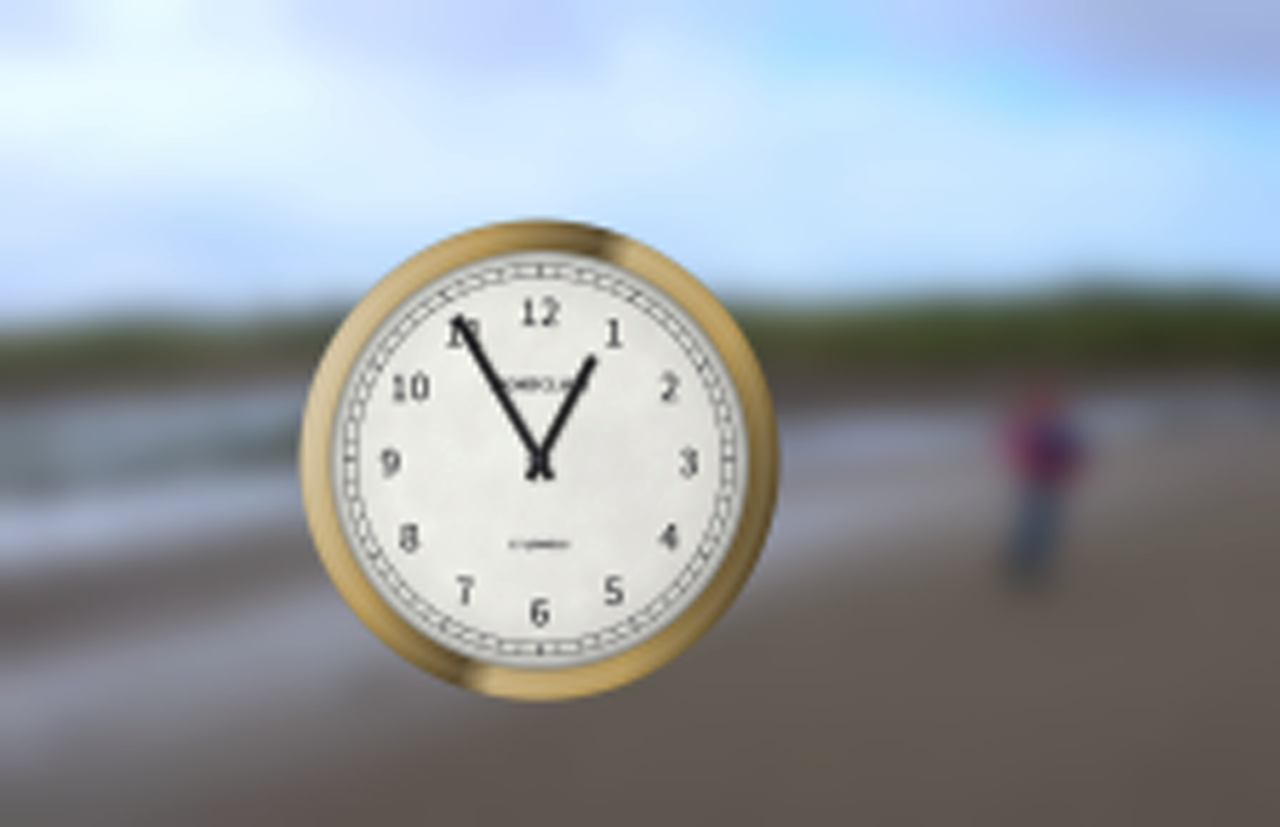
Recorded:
h=12 m=55
